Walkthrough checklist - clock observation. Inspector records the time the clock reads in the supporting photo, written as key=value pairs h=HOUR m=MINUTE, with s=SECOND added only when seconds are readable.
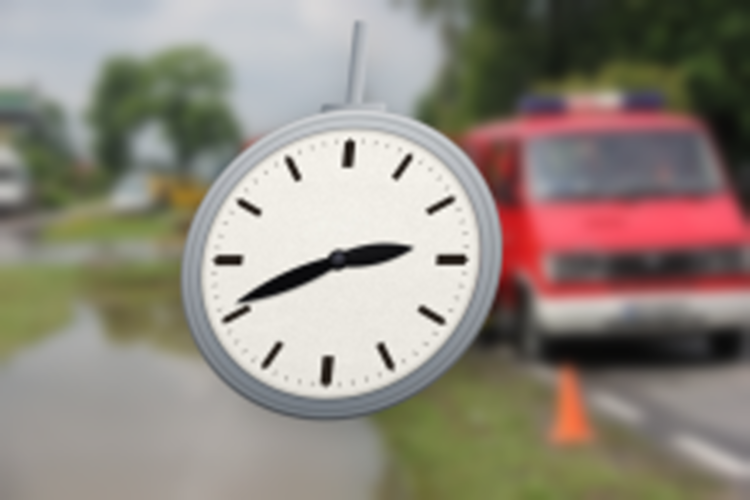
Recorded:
h=2 m=41
